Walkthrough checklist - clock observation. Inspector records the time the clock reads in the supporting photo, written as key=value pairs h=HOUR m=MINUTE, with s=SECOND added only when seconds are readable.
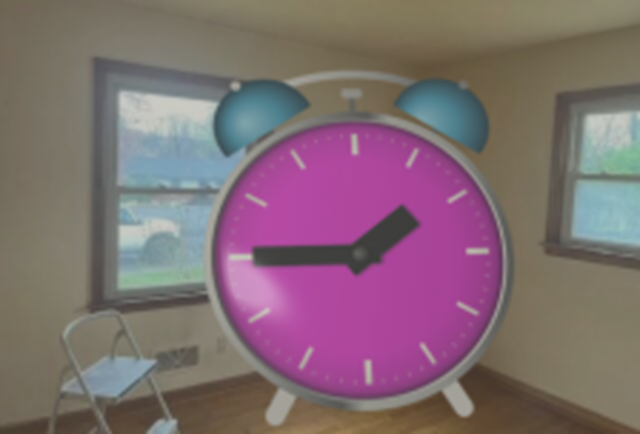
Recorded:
h=1 m=45
